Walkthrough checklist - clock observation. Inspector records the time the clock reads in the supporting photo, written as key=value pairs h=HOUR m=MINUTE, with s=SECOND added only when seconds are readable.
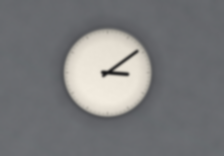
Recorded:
h=3 m=9
